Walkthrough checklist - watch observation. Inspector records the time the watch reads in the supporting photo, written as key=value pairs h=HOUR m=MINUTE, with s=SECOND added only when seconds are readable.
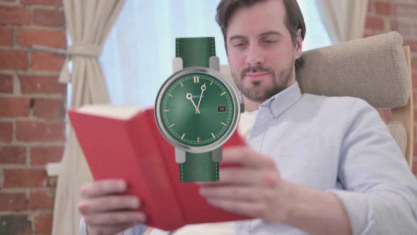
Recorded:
h=11 m=3
